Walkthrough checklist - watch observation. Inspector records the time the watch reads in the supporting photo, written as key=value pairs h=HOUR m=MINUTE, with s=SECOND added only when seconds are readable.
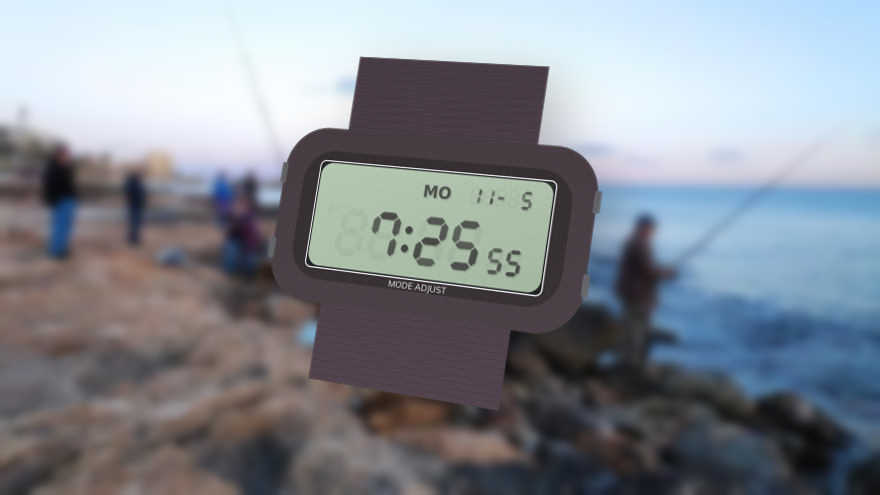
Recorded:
h=7 m=25 s=55
